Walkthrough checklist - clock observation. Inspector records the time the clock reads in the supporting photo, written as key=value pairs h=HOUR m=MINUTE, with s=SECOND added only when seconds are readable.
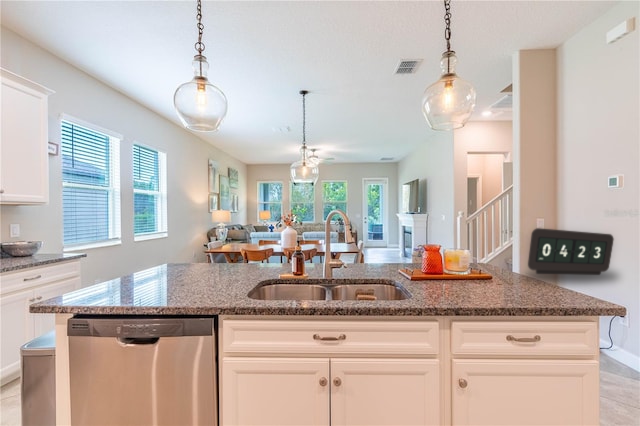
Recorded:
h=4 m=23
